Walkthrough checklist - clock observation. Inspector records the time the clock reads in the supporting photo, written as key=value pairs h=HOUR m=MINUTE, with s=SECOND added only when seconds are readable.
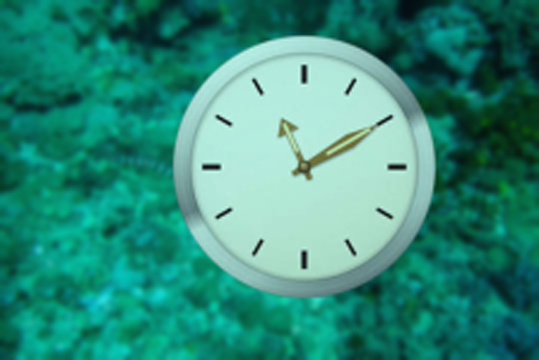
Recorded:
h=11 m=10
